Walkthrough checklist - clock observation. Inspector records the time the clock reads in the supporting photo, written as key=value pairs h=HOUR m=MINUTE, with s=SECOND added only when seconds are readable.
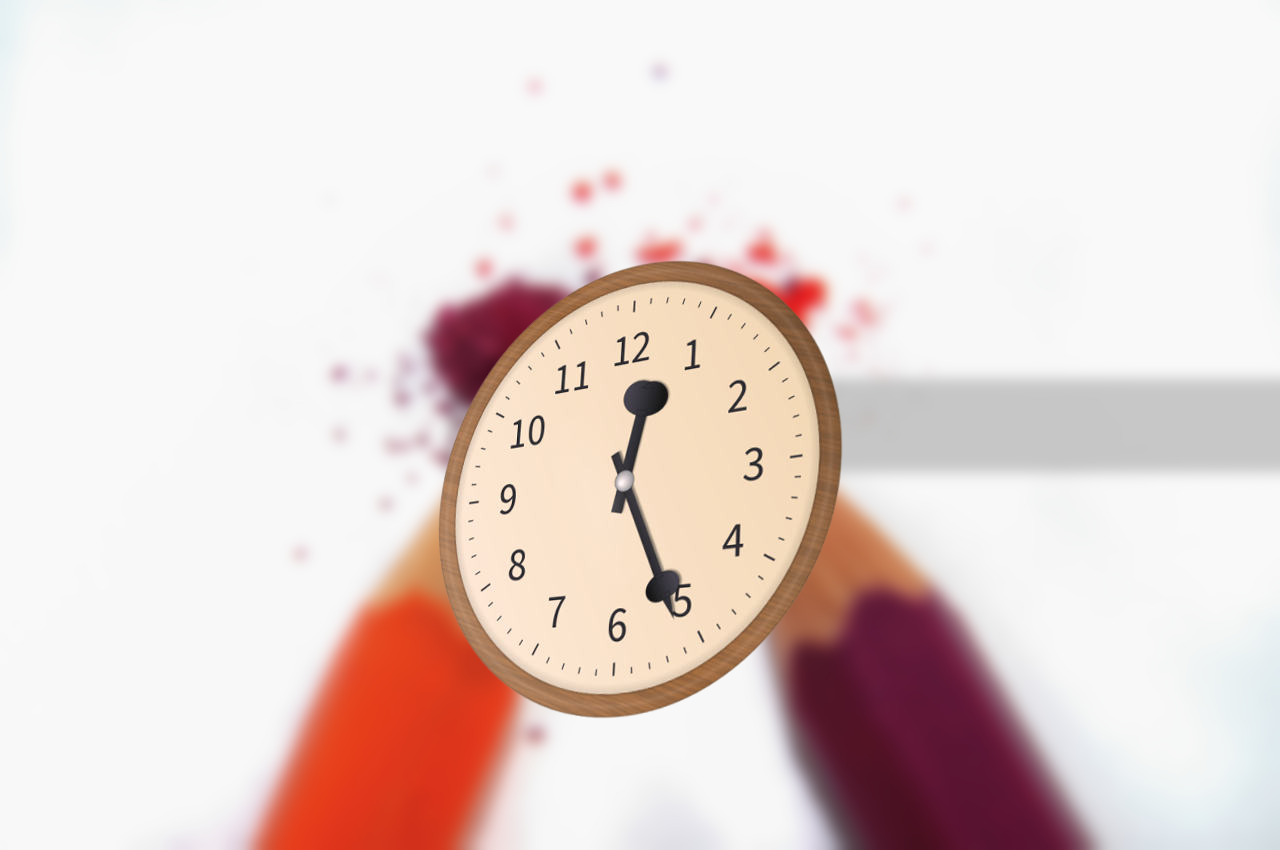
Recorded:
h=12 m=26
